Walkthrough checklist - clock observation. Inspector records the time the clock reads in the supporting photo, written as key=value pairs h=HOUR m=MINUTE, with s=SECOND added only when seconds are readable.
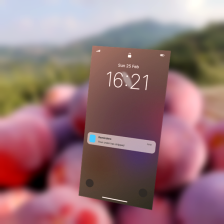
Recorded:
h=16 m=21
